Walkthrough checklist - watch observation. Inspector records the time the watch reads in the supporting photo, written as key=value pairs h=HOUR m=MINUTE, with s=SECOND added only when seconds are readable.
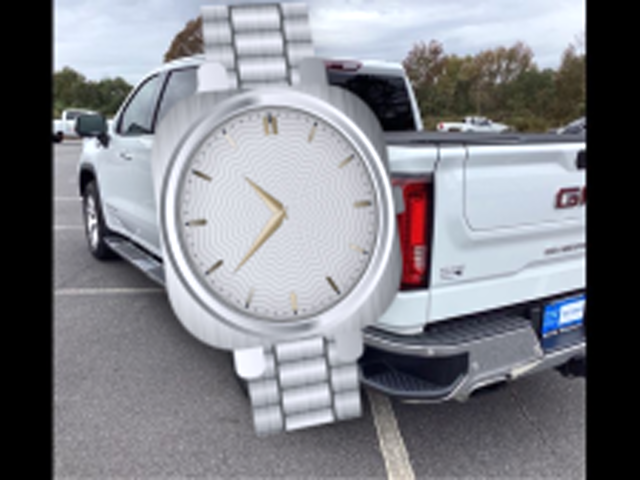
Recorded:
h=10 m=38
